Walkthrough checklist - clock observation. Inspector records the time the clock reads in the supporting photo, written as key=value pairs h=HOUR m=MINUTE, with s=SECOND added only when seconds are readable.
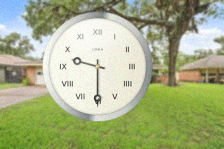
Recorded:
h=9 m=30
